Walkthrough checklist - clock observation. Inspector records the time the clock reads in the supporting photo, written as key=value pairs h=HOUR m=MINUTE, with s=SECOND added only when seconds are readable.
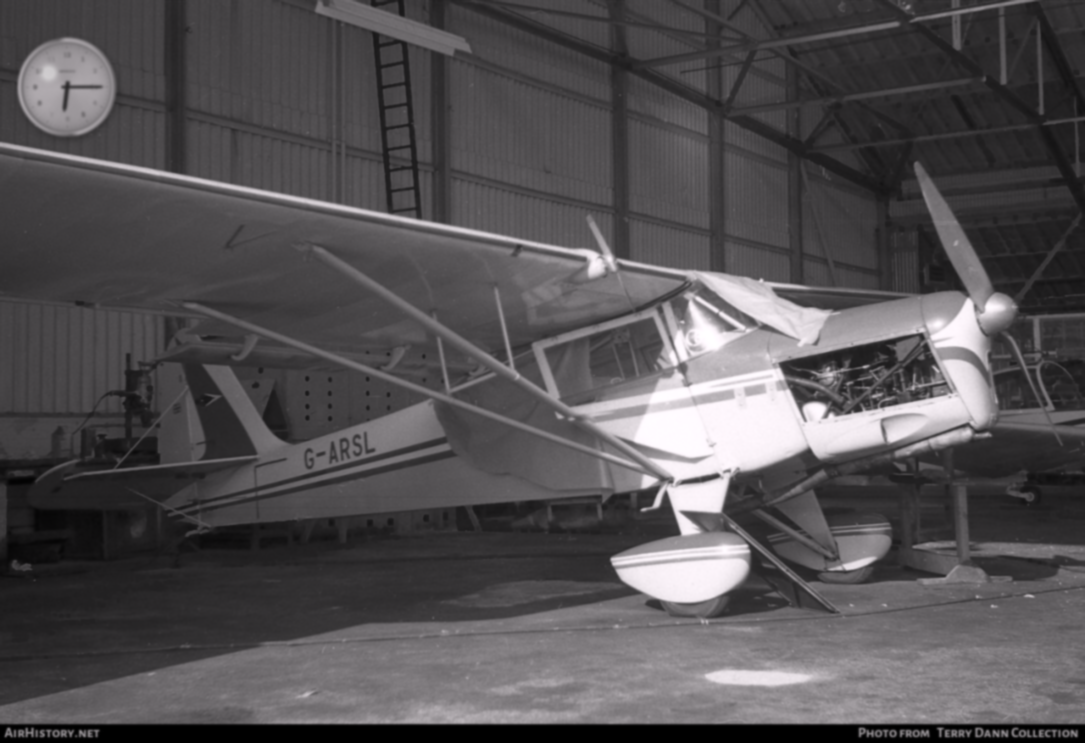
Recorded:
h=6 m=15
